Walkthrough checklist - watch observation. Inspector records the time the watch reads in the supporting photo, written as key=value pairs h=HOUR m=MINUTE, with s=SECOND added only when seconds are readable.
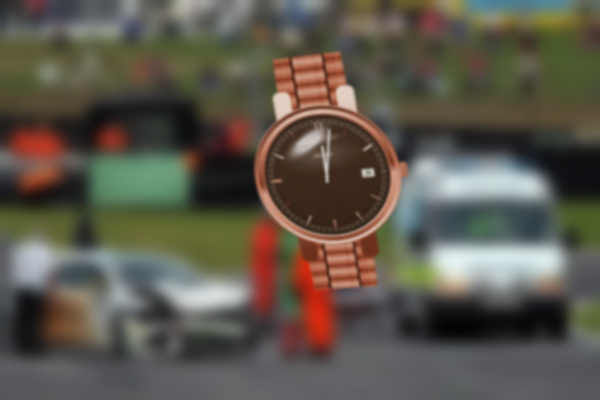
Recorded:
h=12 m=2
